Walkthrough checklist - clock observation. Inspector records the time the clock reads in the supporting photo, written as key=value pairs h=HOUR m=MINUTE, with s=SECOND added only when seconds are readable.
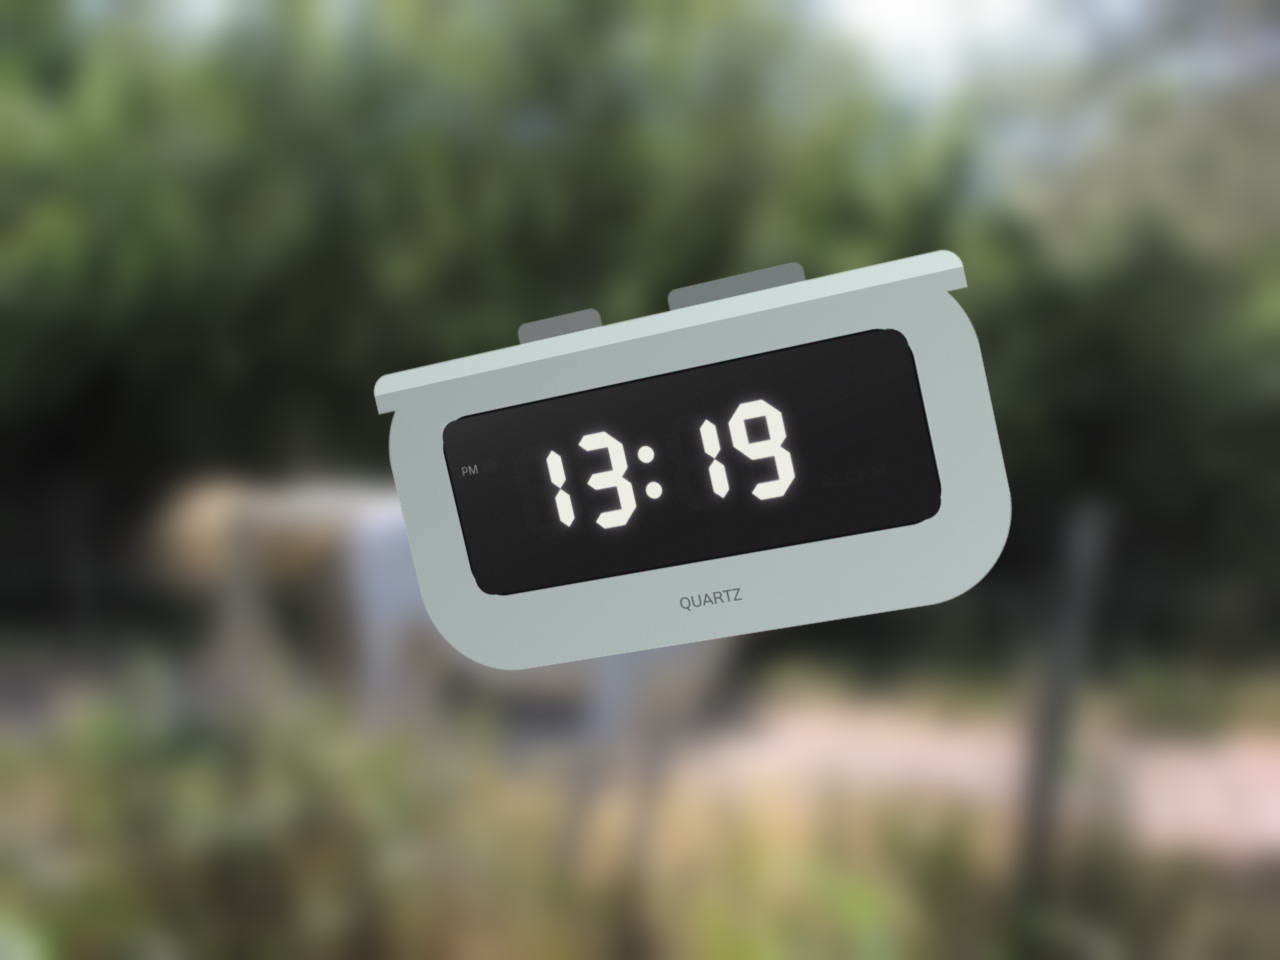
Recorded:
h=13 m=19
